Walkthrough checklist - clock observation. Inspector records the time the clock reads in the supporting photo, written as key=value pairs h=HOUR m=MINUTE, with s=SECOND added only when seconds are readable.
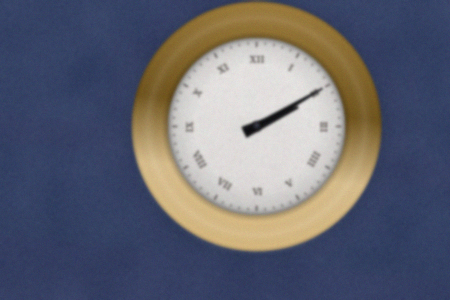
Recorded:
h=2 m=10
